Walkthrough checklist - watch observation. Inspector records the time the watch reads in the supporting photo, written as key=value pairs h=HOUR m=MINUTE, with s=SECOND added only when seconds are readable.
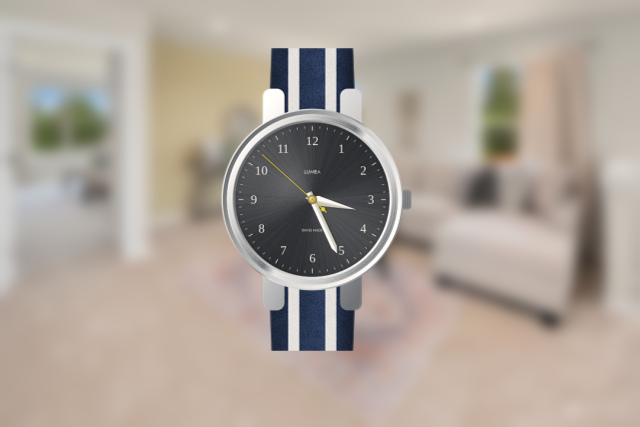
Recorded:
h=3 m=25 s=52
